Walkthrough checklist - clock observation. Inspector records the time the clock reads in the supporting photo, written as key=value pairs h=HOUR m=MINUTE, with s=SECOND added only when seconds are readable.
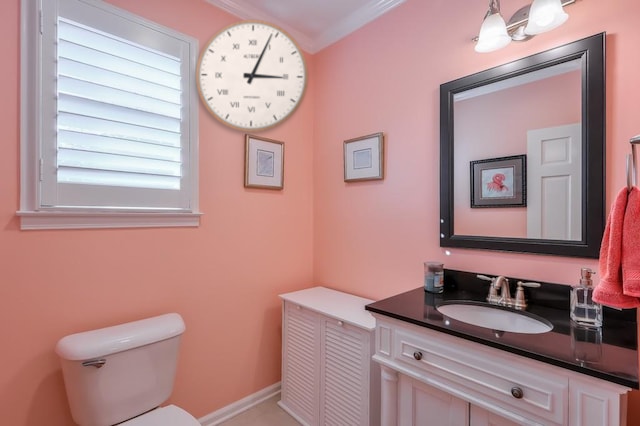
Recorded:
h=3 m=4
